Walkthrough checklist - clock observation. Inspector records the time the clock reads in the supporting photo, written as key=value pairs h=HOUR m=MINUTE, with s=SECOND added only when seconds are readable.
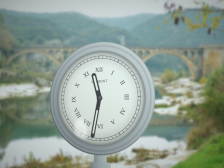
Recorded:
h=11 m=32
